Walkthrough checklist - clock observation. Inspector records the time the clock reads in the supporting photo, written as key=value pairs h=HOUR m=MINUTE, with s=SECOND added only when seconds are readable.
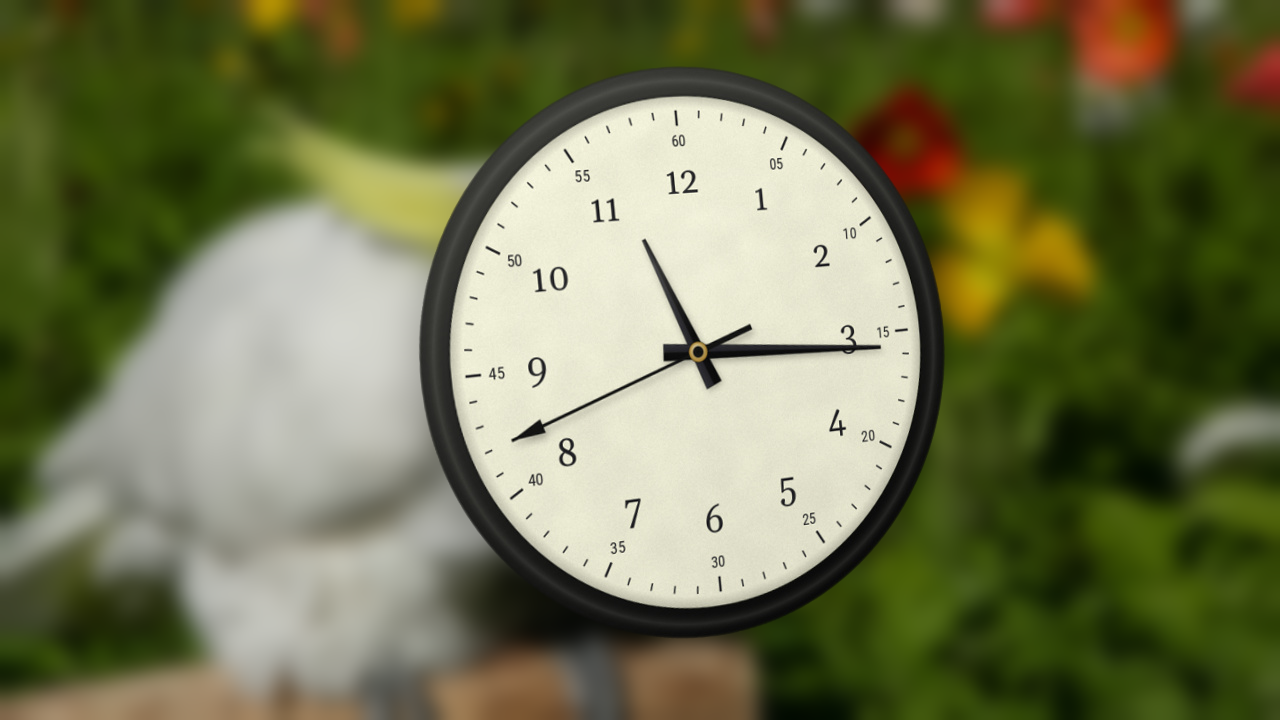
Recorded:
h=11 m=15 s=42
